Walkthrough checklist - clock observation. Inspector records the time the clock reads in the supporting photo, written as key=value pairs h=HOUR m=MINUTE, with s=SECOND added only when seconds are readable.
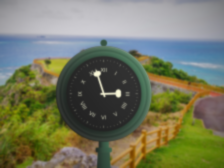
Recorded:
h=2 m=57
